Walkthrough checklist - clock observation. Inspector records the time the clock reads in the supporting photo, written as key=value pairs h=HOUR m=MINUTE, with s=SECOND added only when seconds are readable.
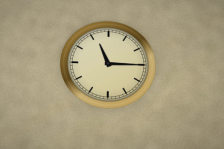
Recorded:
h=11 m=15
